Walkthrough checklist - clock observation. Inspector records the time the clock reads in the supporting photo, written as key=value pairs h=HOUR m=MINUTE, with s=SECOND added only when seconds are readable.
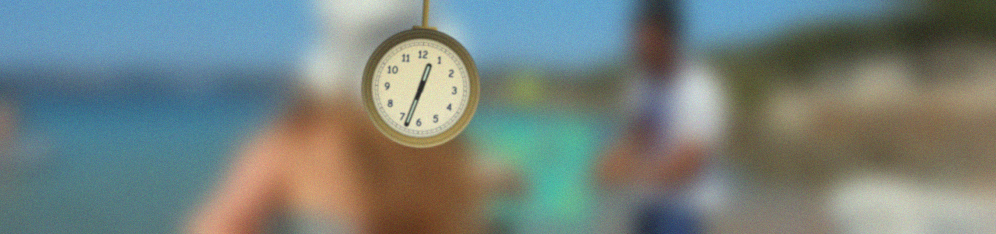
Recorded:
h=12 m=33
